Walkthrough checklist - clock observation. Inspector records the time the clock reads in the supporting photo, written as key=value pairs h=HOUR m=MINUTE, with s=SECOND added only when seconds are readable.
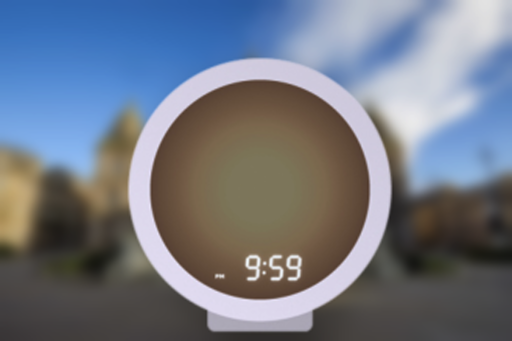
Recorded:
h=9 m=59
